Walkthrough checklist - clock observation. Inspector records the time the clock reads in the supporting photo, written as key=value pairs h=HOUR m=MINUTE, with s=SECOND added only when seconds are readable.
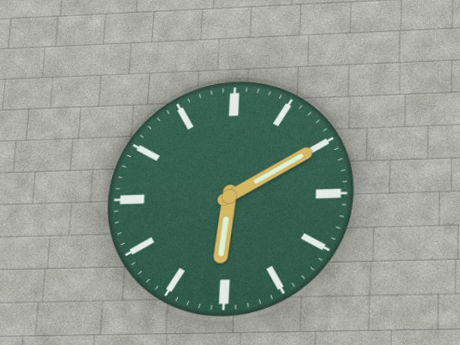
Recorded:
h=6 m=10
